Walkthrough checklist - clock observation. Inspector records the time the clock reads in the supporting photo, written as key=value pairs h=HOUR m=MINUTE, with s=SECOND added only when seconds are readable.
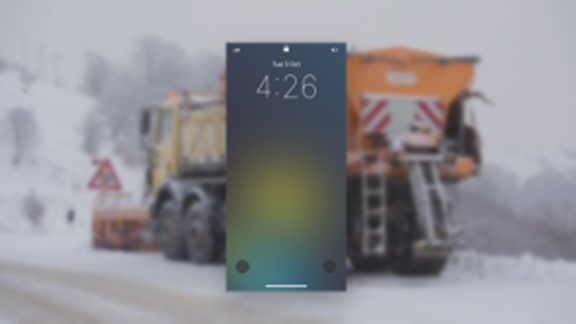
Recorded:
h=4 m=26
